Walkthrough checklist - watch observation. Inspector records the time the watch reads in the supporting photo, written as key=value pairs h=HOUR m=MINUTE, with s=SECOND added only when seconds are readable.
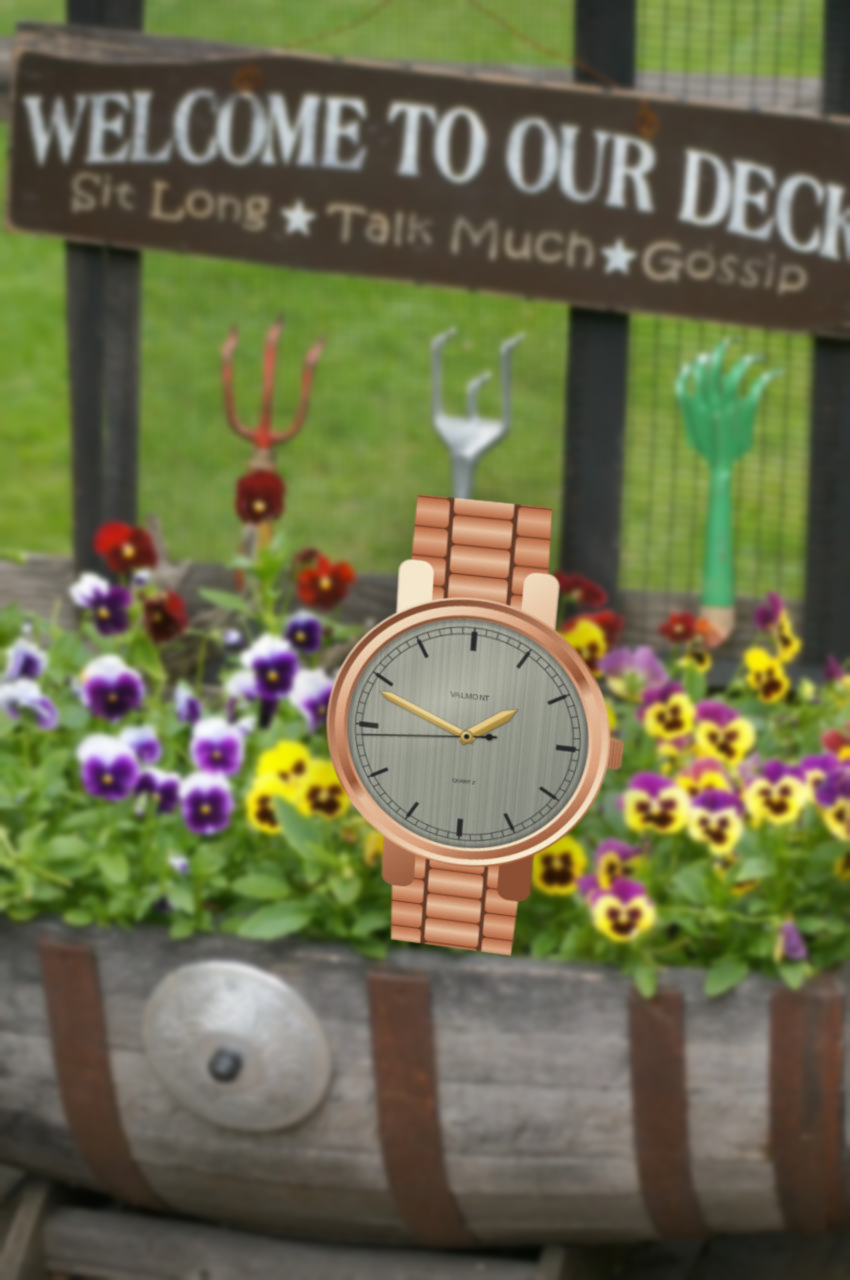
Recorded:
h=1 m=48 s=44
